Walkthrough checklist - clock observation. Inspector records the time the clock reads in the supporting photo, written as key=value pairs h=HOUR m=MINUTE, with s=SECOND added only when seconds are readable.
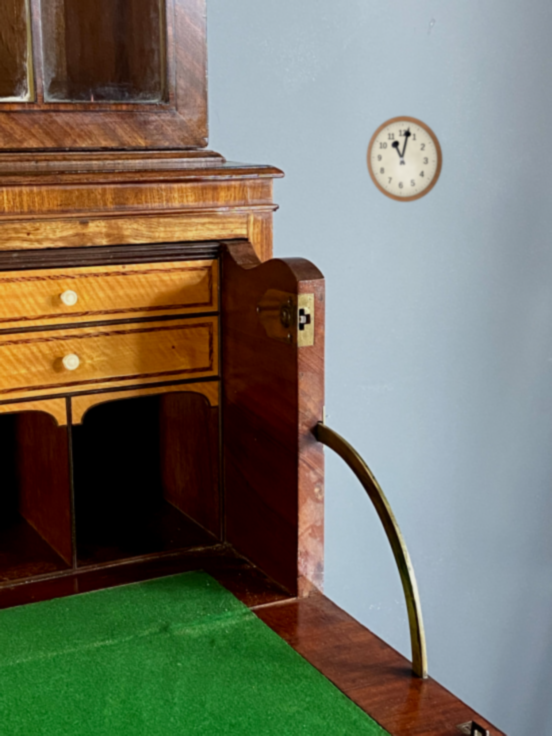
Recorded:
h=11 m=2
